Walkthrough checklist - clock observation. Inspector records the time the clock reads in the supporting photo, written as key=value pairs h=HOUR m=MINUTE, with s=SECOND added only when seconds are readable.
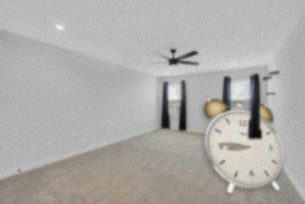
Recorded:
h=8 m=46
